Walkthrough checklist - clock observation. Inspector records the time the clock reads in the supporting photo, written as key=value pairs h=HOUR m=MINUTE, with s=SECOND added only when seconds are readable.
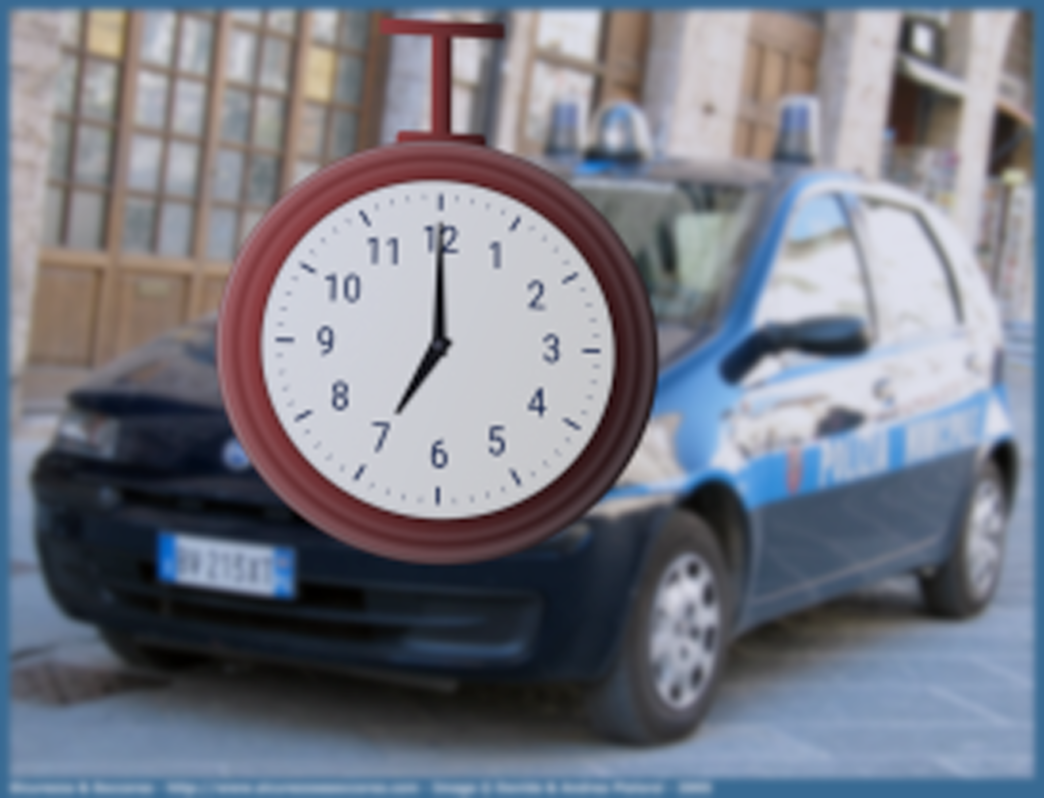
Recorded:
h=7 m=0
